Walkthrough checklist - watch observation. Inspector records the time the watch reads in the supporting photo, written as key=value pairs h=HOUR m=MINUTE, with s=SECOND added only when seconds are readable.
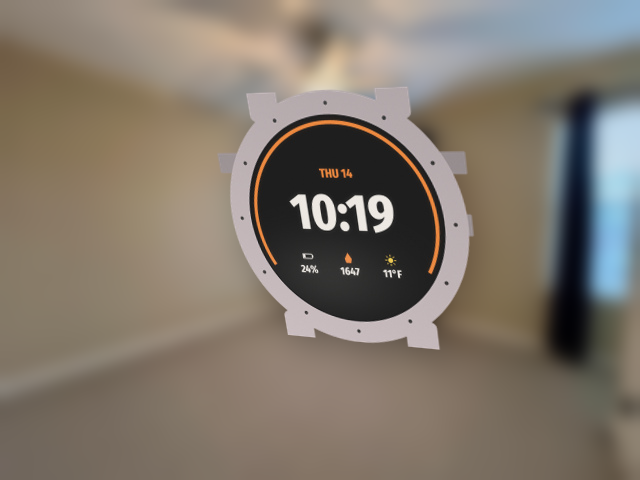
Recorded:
h=10 m=19
